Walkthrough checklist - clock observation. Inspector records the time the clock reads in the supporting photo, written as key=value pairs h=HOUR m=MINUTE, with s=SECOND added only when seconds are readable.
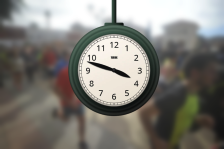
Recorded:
h=3 m=48
